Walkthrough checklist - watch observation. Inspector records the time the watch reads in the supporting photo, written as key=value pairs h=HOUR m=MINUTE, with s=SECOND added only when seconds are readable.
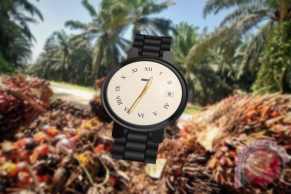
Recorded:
h=12 m=34
